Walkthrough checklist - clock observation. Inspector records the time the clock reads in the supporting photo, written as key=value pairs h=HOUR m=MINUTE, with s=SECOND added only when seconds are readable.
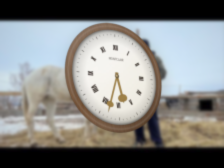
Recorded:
h=5 m=33
